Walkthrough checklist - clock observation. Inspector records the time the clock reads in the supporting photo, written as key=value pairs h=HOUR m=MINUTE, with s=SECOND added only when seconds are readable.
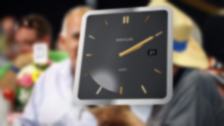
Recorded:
h=2 m=10
